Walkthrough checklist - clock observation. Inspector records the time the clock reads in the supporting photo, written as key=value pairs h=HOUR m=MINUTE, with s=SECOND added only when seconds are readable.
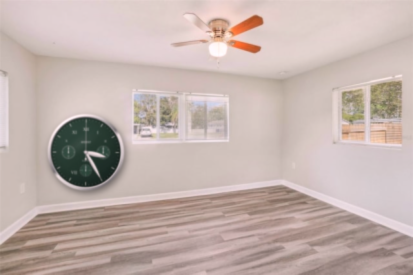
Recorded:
h=3 m=25
